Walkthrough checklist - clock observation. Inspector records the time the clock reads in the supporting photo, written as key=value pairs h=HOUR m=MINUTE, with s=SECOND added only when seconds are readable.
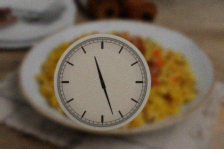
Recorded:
h=11 m=27
